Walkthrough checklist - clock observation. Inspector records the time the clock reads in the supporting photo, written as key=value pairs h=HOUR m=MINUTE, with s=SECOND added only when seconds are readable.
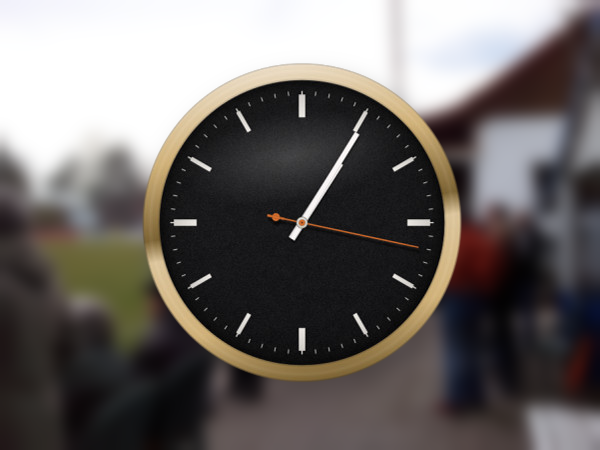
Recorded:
h=1 m=5 s=17
